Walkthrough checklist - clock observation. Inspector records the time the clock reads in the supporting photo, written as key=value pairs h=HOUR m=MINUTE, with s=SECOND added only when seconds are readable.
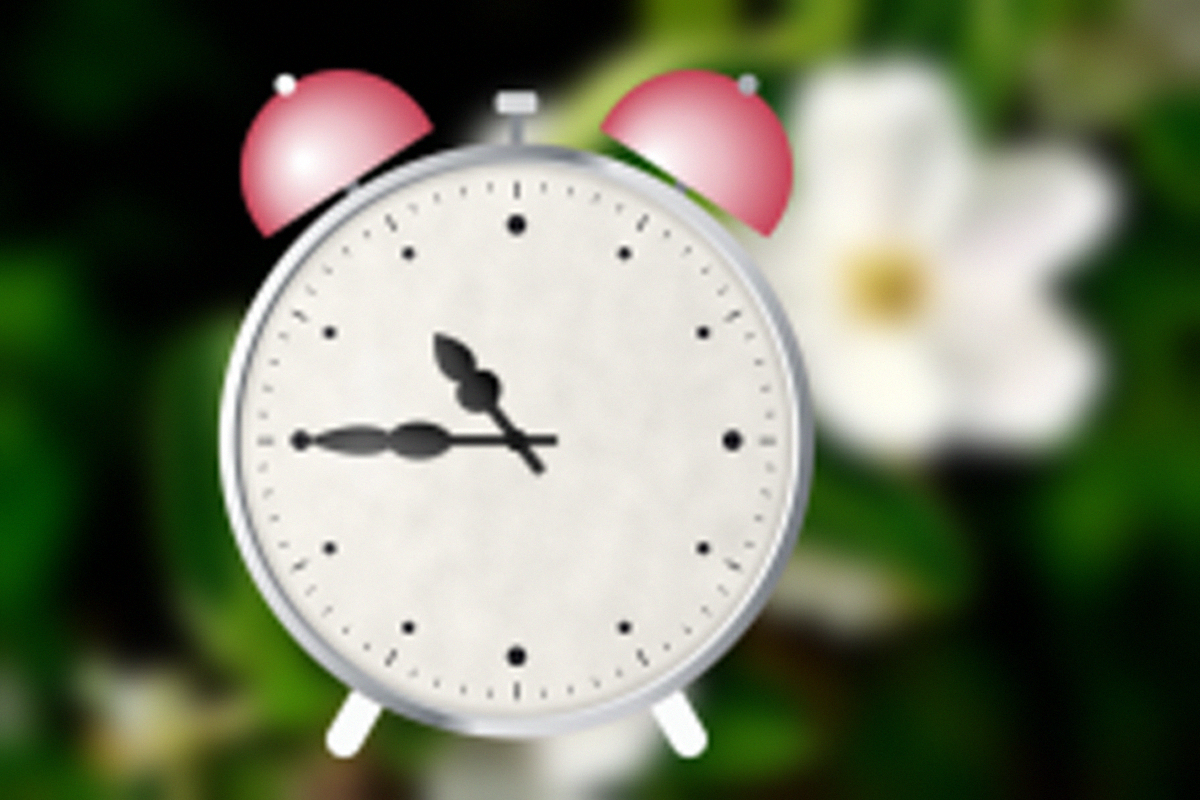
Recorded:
h=10 m=45
